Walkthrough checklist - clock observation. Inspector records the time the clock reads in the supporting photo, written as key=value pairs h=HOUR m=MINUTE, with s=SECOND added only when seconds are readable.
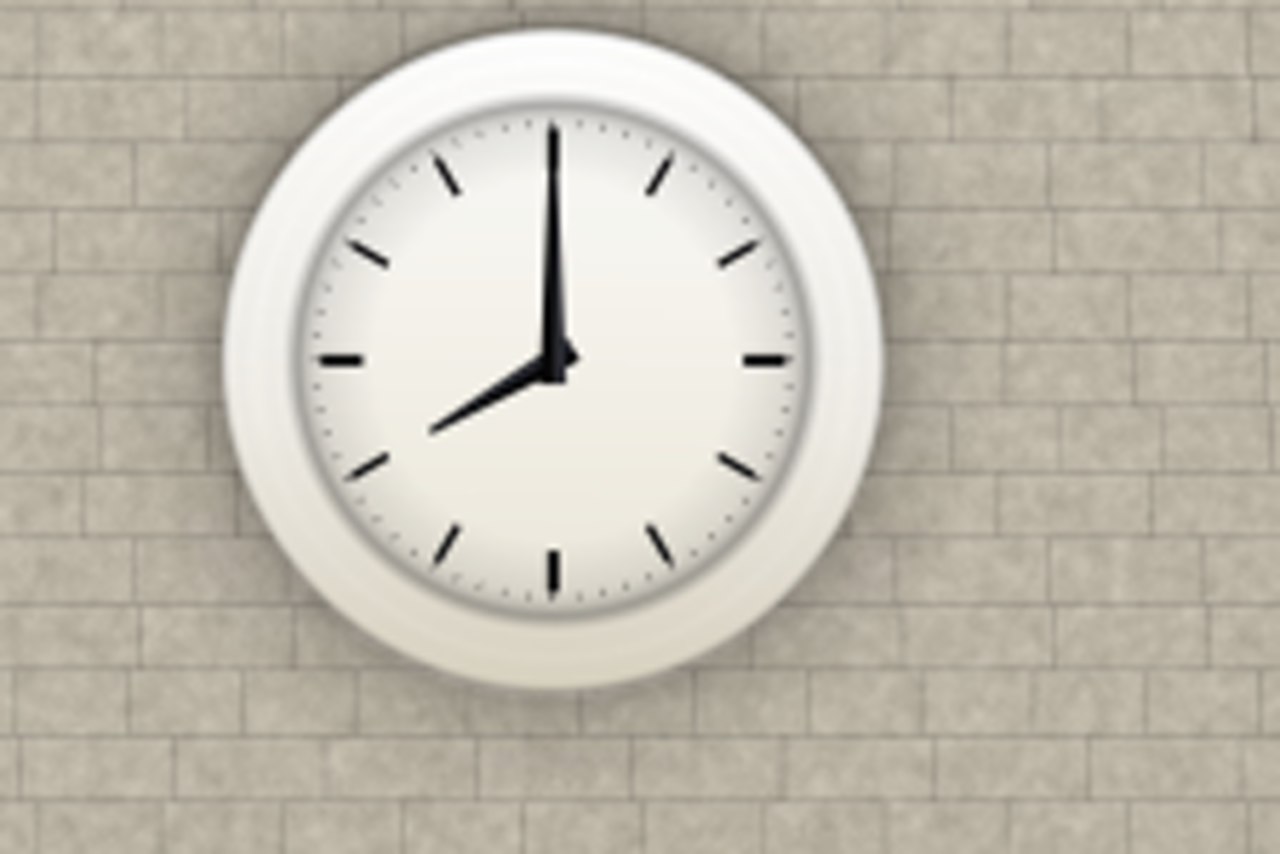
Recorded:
h=8 m=0
